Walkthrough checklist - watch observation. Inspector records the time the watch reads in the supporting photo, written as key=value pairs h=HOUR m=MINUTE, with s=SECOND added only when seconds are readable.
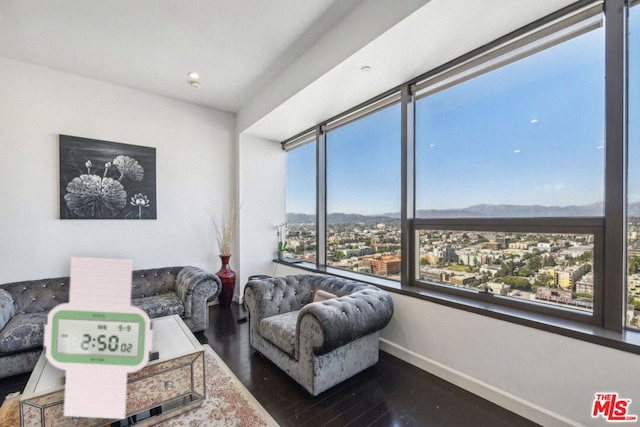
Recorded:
h=2 m=50
